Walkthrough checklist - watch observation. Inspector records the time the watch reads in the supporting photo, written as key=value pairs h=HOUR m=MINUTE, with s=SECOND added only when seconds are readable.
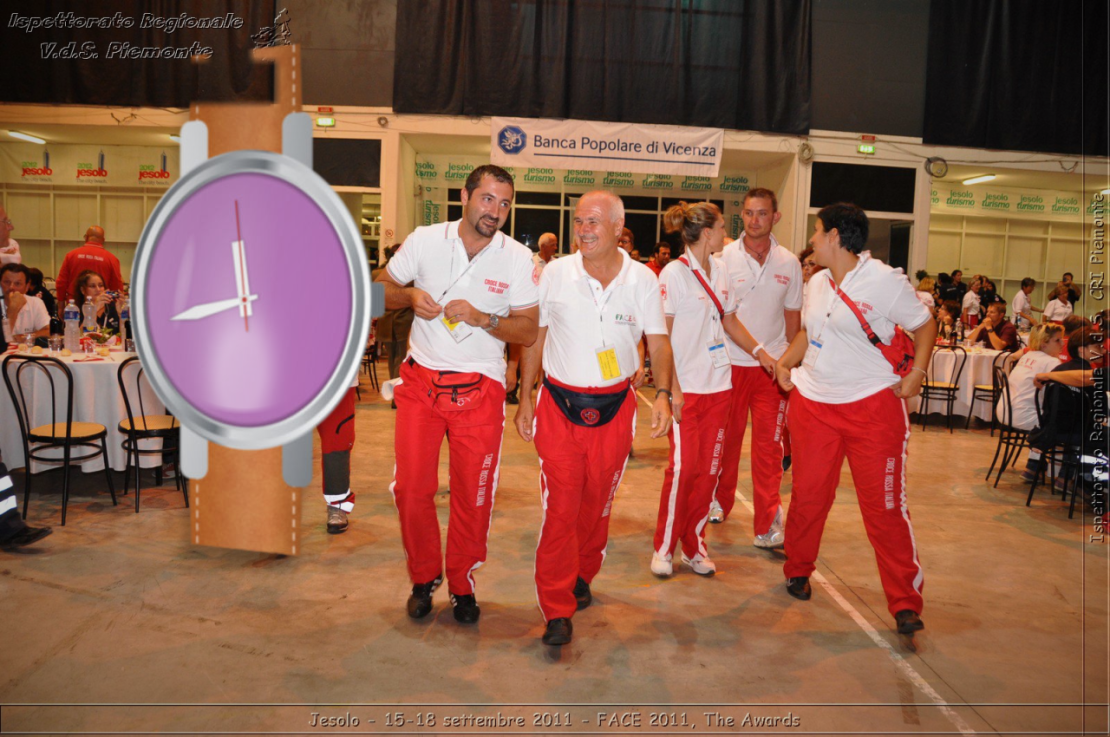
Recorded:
h=11 m=42 s=59
